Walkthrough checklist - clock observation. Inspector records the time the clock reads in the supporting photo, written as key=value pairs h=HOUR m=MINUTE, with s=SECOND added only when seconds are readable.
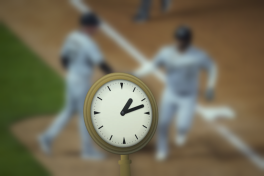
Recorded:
h=1 m=12
